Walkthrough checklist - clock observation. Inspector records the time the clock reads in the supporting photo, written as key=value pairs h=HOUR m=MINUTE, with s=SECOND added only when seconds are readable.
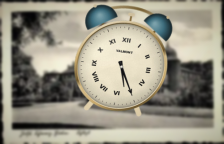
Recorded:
h=5 m=25
